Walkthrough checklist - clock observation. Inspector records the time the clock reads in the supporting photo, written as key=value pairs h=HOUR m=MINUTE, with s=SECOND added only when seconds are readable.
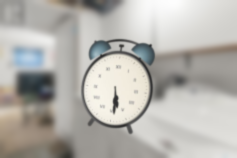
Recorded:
h=5 m=29
